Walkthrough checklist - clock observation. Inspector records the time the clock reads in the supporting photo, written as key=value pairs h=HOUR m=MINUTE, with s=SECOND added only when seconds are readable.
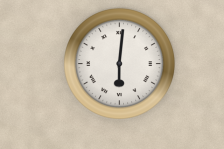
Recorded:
h=6 m=1
